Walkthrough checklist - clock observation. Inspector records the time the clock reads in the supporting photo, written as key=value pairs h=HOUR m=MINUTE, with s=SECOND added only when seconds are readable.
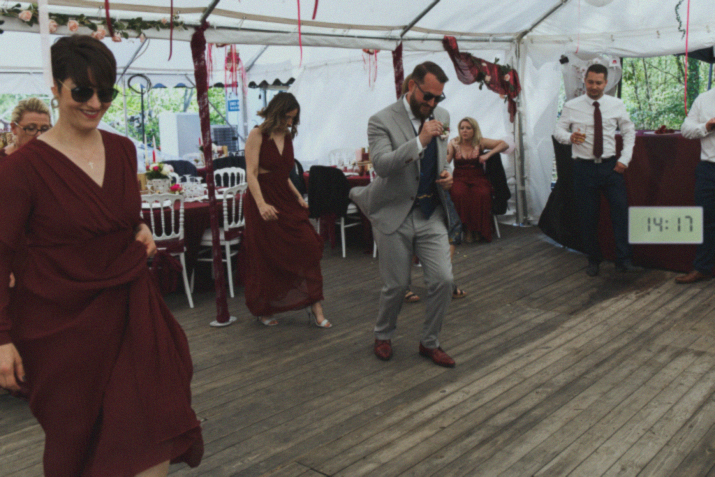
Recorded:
h=14 m=17
